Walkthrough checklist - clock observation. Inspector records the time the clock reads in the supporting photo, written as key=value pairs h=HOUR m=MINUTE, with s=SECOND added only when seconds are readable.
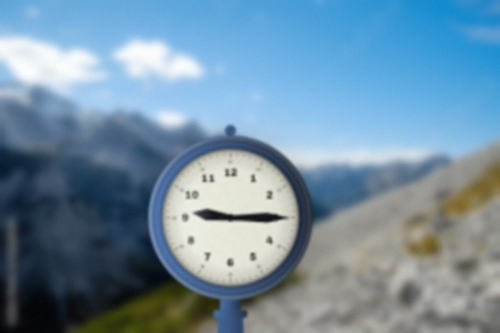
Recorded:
h=9 m=15
